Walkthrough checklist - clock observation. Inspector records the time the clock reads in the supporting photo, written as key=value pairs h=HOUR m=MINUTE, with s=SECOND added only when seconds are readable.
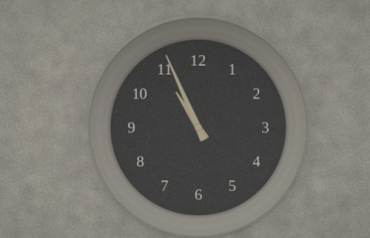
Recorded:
h=10 m=56
